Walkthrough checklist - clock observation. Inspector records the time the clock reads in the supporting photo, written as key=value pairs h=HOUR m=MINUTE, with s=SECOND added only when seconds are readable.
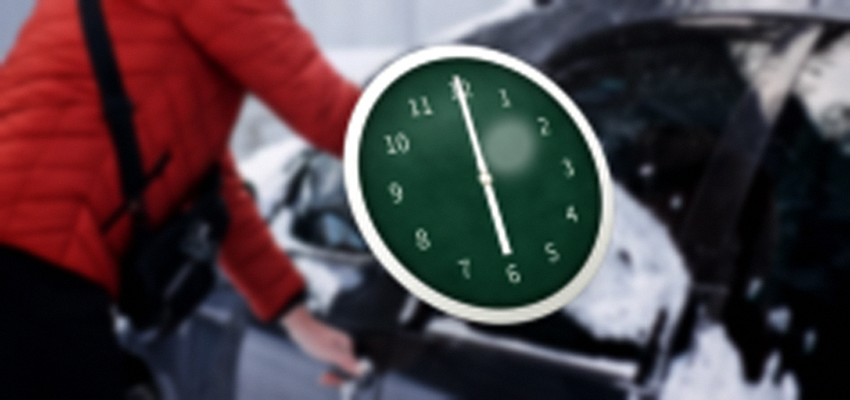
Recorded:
h=6 m=0
